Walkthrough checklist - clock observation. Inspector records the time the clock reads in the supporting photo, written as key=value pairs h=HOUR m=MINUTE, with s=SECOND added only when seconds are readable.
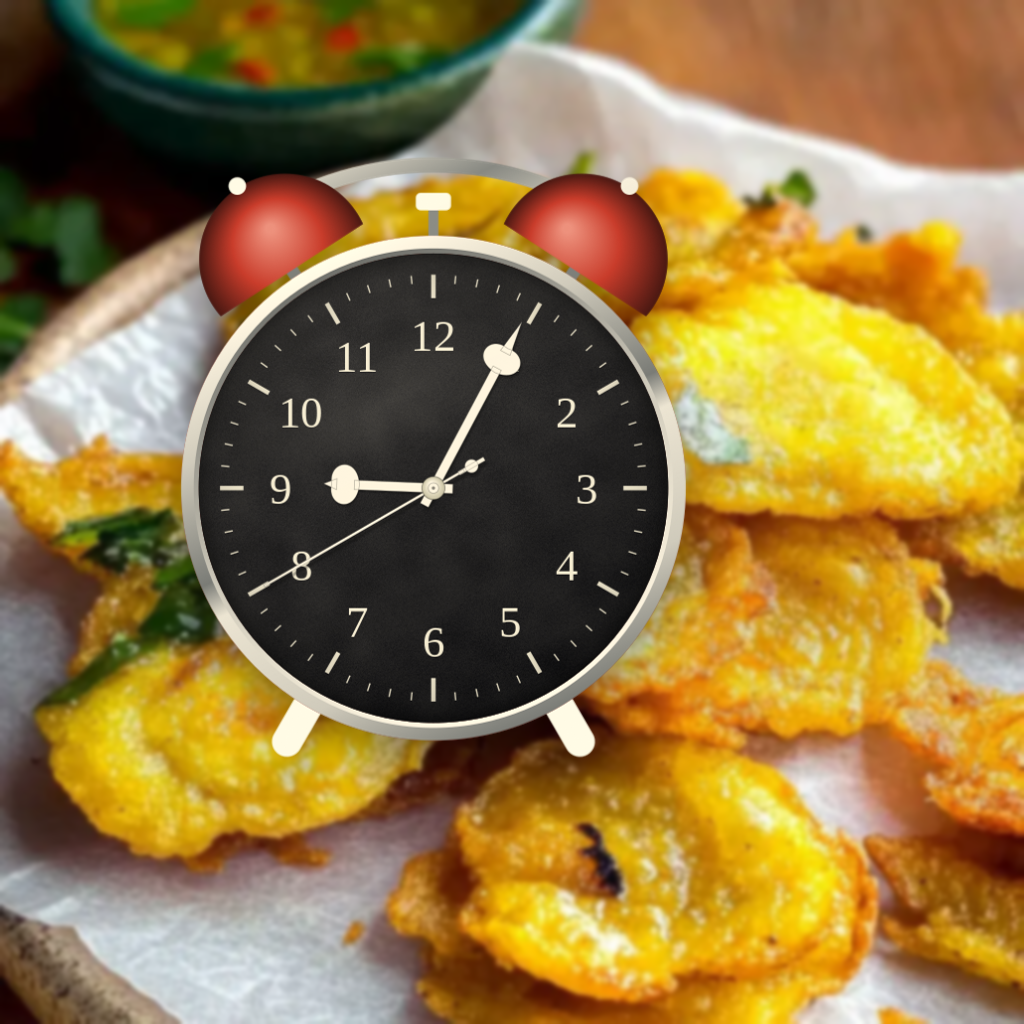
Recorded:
h=9 m=4 s=40
